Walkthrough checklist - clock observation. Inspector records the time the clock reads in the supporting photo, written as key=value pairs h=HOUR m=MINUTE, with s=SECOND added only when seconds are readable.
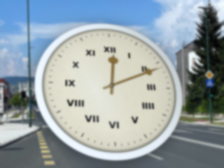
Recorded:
h=12 m=11
